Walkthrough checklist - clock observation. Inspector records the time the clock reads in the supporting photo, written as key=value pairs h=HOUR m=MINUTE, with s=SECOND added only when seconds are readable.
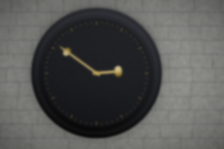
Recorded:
h=2 m=51
